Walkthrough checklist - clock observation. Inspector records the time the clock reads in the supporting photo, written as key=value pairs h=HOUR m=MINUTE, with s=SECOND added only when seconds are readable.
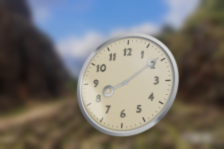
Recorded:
h=8 m=9
